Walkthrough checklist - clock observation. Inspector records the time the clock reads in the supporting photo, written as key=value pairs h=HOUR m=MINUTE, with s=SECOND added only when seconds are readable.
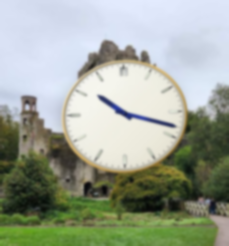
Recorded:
h=10 m=18
